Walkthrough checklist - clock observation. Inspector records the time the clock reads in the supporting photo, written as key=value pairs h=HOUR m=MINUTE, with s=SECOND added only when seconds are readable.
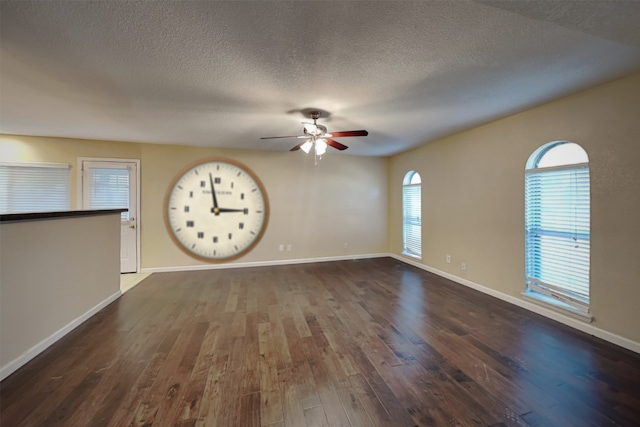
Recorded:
h=2 m=58
